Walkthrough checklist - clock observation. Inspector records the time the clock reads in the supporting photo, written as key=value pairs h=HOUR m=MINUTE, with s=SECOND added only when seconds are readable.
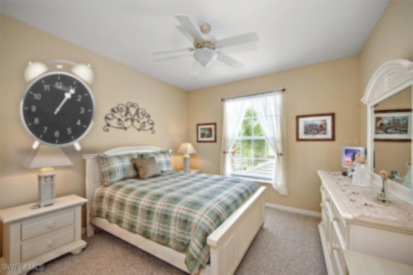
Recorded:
h=1 m=6
